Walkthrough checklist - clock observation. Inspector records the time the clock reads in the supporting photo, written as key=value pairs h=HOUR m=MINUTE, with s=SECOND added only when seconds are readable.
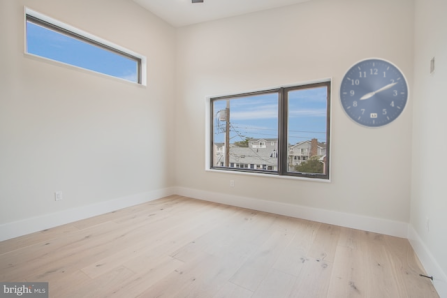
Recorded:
h=8 m=11
